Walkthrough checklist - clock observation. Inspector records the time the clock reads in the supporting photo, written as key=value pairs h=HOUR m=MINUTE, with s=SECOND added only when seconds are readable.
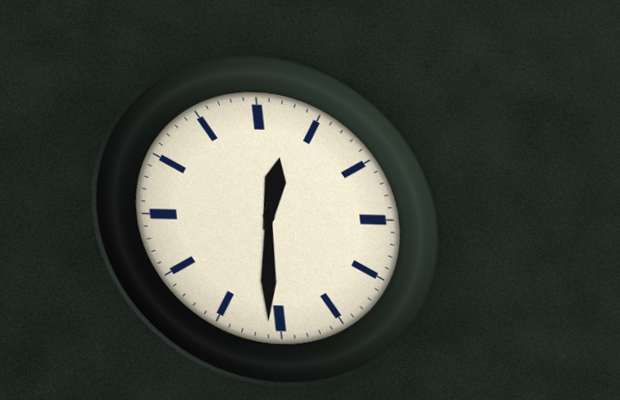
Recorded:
h=12 m=31
